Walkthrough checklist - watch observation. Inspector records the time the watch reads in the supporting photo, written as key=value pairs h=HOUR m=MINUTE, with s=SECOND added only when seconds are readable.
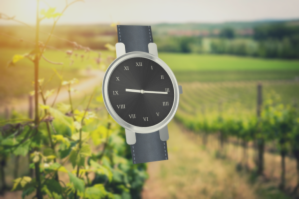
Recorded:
h=9 m=16
